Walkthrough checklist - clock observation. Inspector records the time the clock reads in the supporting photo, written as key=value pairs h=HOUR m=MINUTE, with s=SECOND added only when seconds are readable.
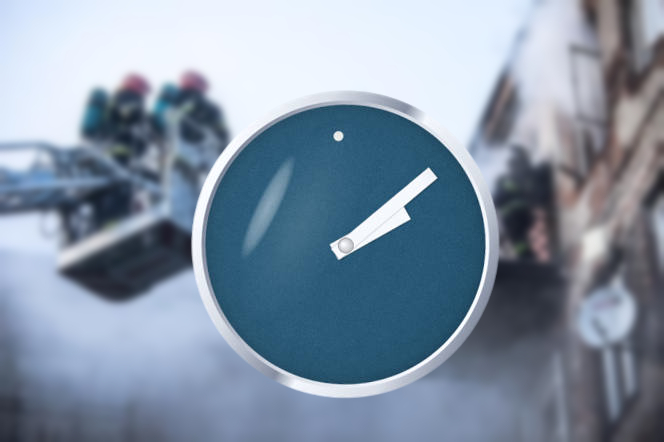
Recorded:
h=2 m=9
